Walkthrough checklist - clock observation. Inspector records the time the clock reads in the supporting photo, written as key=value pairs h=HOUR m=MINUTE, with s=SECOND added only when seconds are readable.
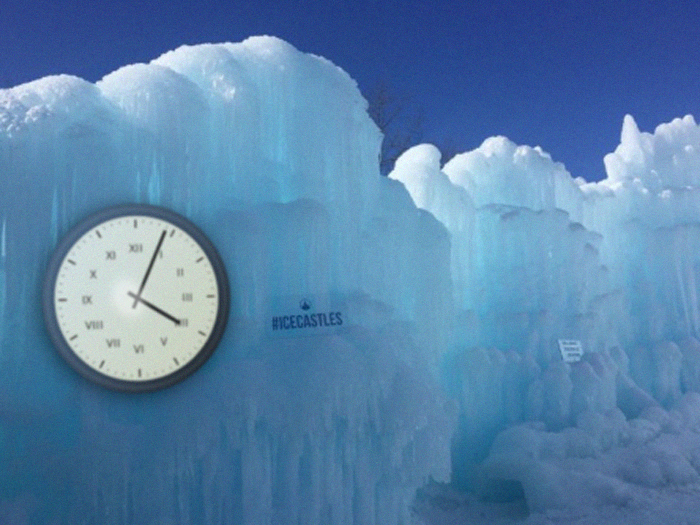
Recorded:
h=4 m=4
